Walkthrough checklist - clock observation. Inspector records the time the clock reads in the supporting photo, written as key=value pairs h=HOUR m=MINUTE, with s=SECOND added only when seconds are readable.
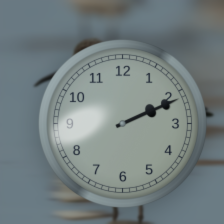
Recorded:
h=2 m=11
